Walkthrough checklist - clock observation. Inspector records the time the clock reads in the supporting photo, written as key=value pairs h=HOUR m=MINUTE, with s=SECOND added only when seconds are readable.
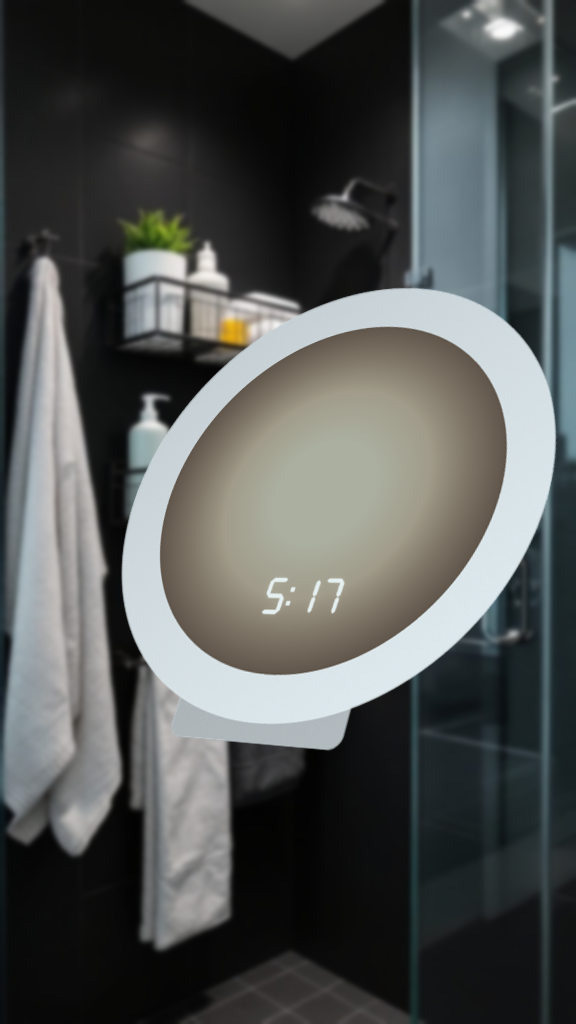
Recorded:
h=5 m=17
